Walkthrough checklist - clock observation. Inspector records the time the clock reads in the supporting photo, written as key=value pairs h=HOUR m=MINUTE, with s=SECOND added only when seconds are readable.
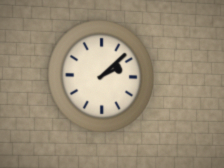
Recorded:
h=2 m=8
